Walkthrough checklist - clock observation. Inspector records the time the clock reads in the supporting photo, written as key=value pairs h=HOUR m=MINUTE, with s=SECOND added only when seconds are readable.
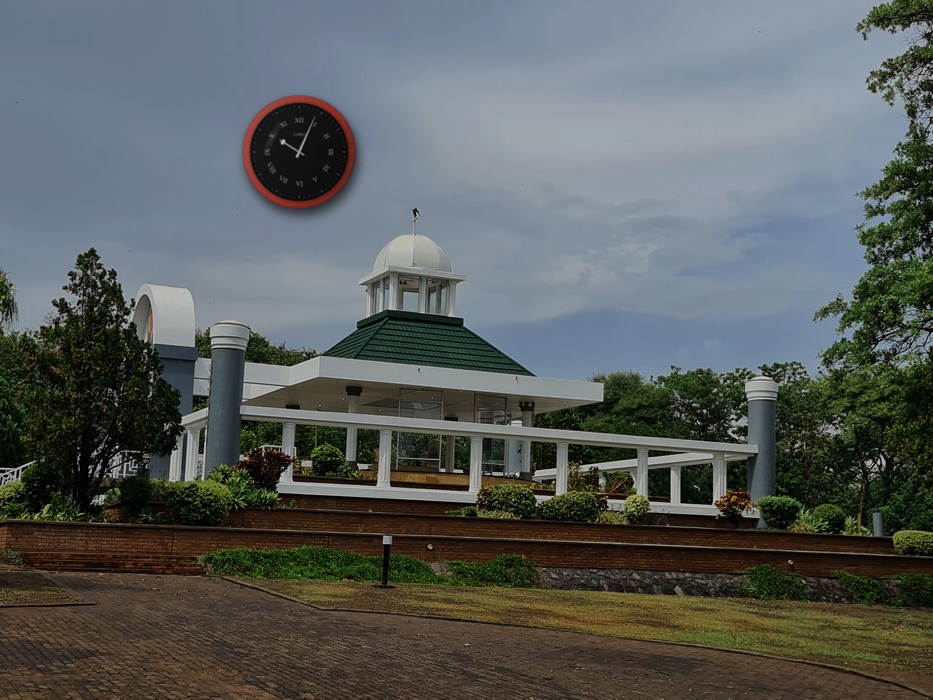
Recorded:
h=10 m=4
